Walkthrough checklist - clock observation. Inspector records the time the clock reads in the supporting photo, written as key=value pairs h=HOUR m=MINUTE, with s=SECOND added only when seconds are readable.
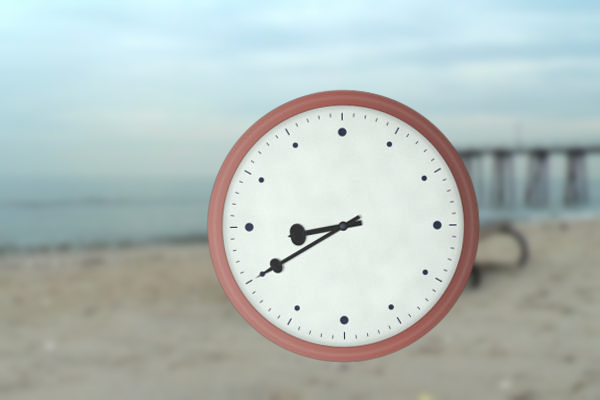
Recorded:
h=8 m=40
